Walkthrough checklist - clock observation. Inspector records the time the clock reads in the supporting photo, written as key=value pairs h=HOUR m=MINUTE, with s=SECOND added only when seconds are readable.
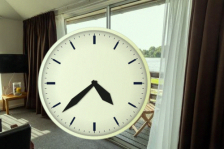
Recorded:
h=4 m=38
